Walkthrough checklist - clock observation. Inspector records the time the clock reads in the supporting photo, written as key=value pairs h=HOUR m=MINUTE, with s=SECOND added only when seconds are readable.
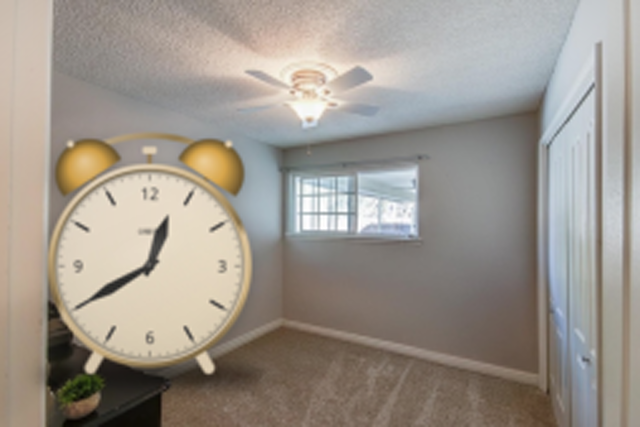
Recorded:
h=12 m=40
